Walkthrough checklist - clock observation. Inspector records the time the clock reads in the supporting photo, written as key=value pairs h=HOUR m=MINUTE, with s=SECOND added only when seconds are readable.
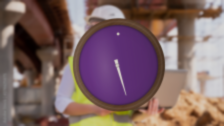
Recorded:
h=5 m=27
